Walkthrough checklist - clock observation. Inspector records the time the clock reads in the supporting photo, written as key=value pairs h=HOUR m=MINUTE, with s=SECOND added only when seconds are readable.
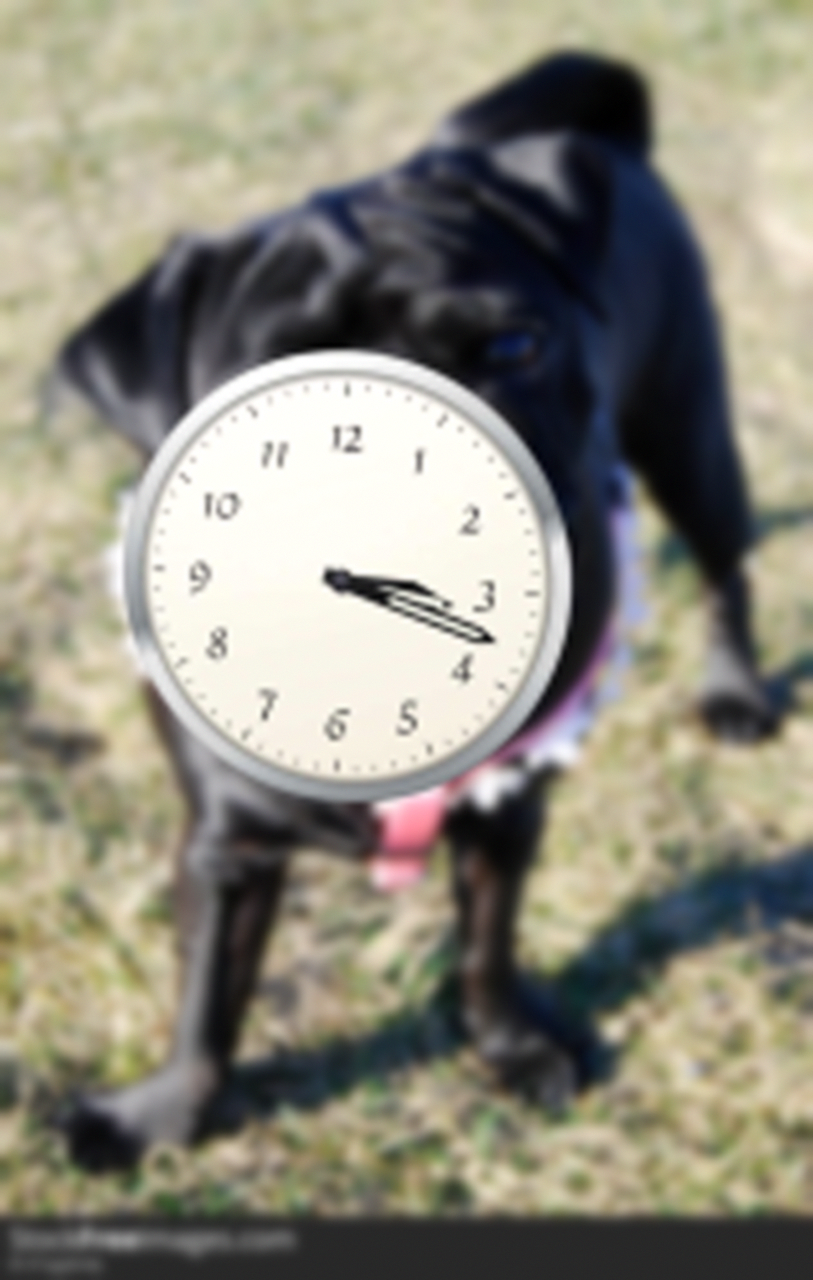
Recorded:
h=3 m=18
